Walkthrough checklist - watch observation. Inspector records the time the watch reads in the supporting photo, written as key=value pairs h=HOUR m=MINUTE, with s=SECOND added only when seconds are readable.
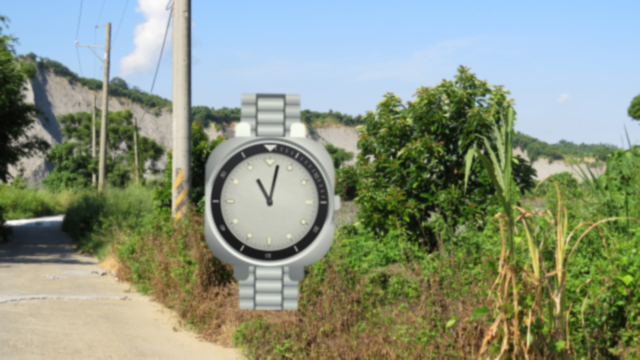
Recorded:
h=11 m=2
